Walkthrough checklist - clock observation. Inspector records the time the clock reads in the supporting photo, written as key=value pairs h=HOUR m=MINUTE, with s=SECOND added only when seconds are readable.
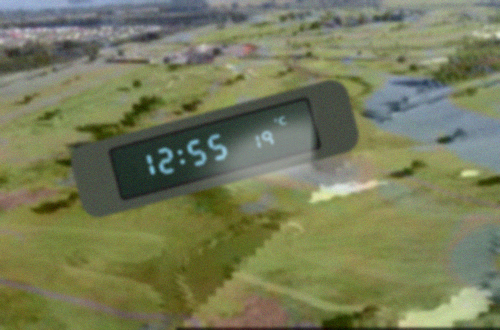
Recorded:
h=12 m=55
